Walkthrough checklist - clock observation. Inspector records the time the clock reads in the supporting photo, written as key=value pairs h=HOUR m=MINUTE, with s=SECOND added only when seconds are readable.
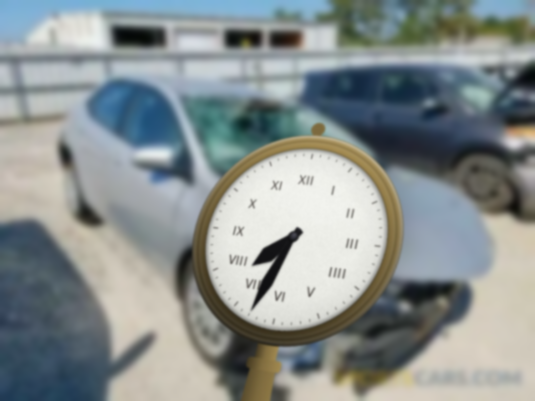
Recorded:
h=7 m=33
